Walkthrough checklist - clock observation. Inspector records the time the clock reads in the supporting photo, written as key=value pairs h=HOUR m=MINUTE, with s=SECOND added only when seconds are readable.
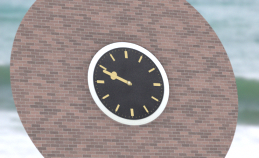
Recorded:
h=9 m=49
